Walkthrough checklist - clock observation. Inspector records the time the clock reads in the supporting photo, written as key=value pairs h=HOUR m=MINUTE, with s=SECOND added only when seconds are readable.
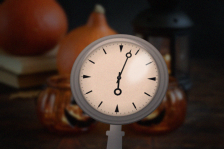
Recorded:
h=6 m=3
